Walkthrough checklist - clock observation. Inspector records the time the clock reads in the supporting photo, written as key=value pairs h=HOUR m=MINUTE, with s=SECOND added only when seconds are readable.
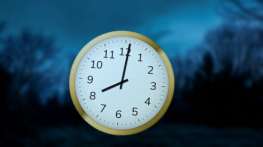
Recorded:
h=8 m=1
